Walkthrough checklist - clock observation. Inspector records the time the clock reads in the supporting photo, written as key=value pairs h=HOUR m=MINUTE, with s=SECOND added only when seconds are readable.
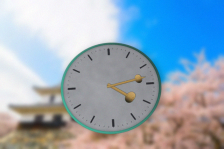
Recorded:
h=4 m=13
